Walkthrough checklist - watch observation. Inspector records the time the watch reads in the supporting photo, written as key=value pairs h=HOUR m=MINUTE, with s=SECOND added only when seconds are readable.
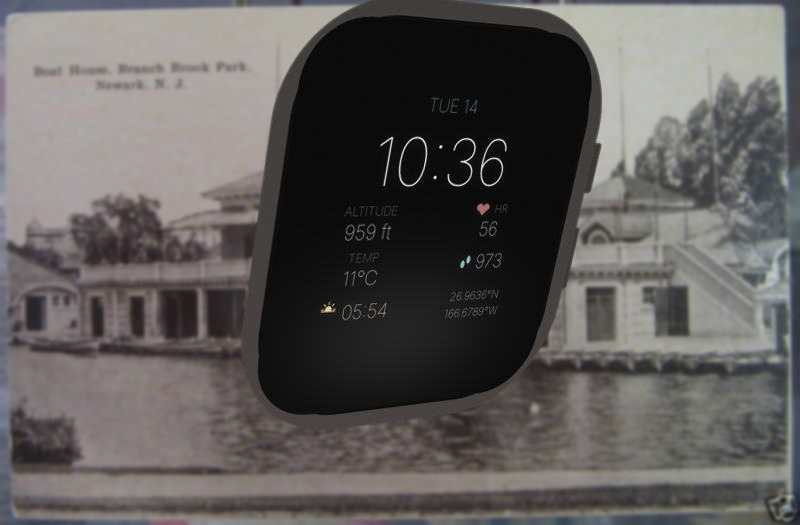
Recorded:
h=10 m=36
